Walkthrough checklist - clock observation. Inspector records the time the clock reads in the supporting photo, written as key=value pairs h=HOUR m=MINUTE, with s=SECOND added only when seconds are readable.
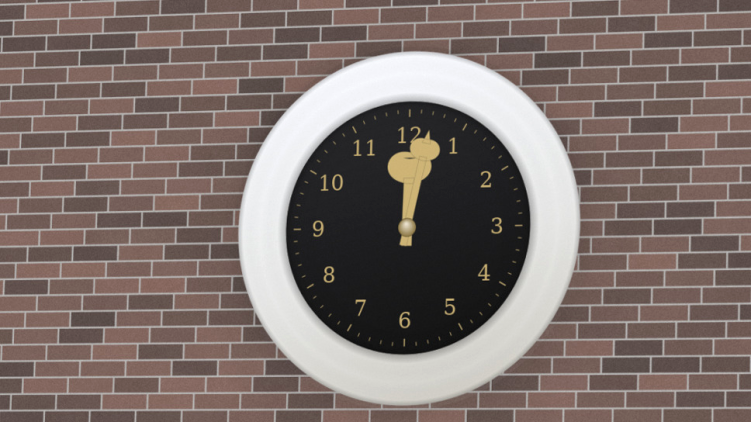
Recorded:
h=12 m=2
